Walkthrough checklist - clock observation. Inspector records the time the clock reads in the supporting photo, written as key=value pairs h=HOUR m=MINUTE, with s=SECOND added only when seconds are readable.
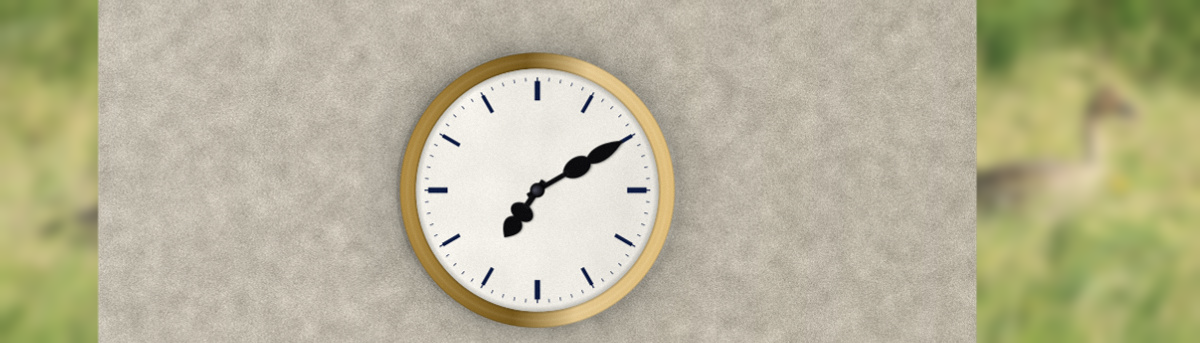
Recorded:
h=7 m=10
